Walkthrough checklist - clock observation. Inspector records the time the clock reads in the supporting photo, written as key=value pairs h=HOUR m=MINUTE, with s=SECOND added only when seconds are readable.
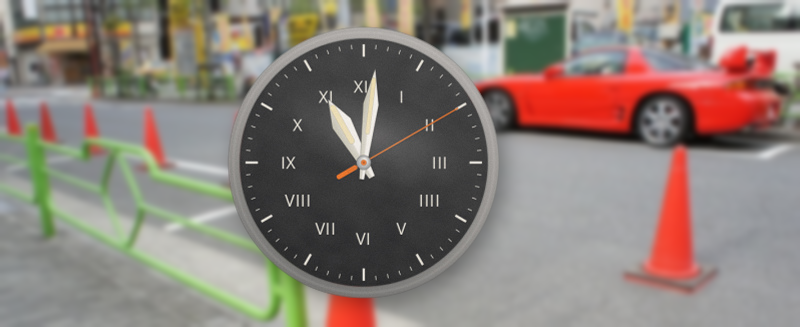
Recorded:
h=11 m=1 s=10
